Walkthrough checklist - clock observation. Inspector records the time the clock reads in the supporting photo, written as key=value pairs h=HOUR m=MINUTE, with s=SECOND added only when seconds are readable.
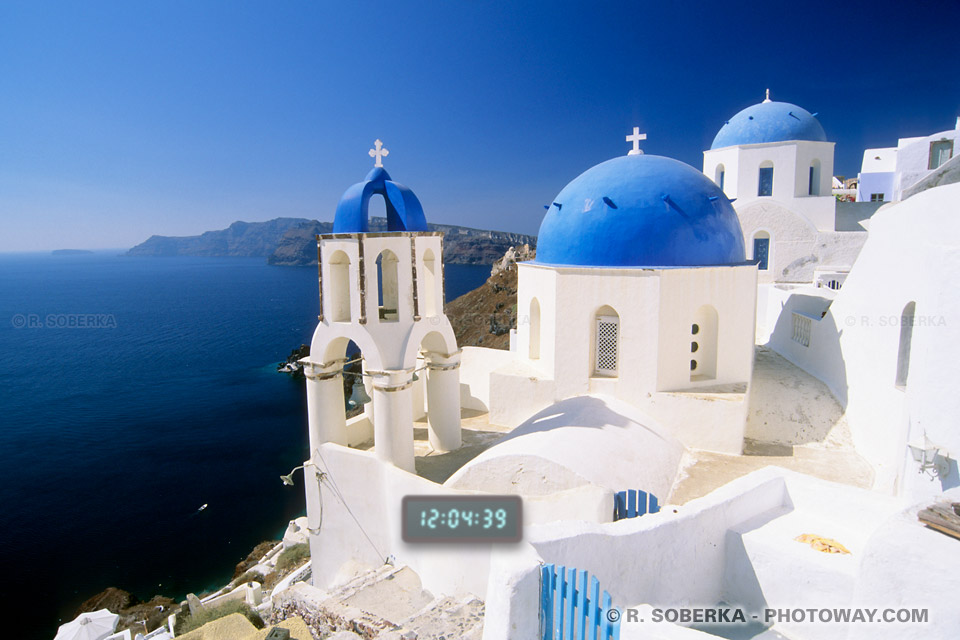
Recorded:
h=12 m=4 s=39
